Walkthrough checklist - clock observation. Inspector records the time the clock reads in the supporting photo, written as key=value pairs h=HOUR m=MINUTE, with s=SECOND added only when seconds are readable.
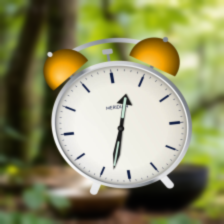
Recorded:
h=12 m=33
